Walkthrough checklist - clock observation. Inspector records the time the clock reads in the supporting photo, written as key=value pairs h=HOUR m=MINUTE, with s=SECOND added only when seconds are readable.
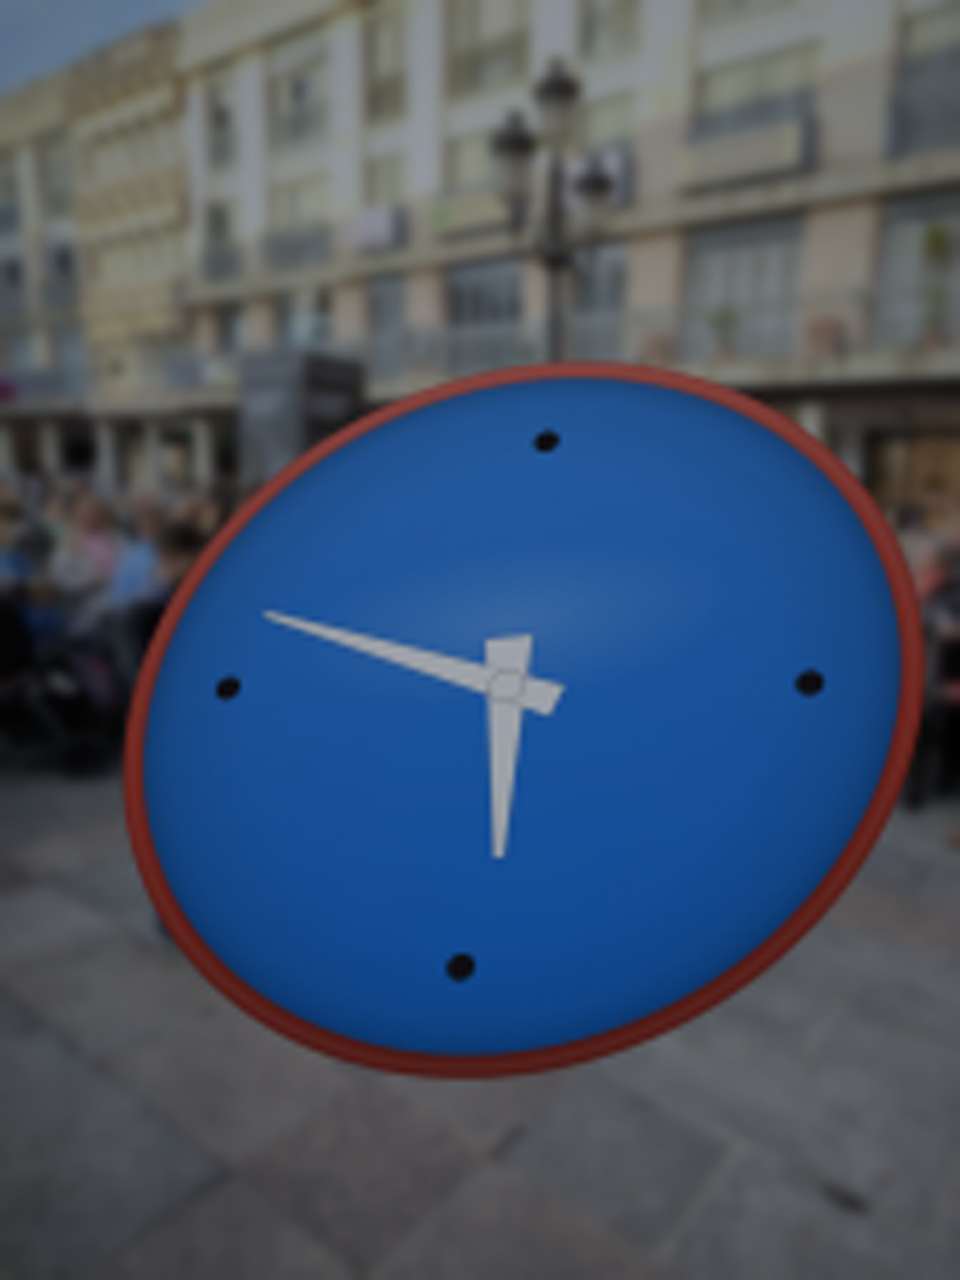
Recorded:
h=5 m=48
